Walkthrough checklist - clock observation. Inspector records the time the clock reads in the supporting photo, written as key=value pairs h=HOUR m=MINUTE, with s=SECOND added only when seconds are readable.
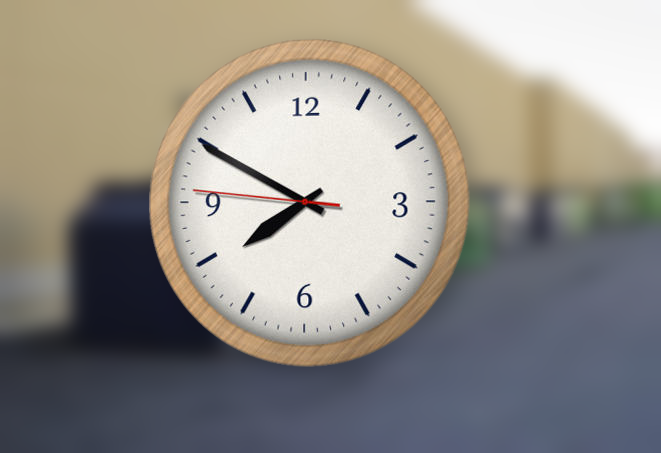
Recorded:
h=7 m=49 s=46
